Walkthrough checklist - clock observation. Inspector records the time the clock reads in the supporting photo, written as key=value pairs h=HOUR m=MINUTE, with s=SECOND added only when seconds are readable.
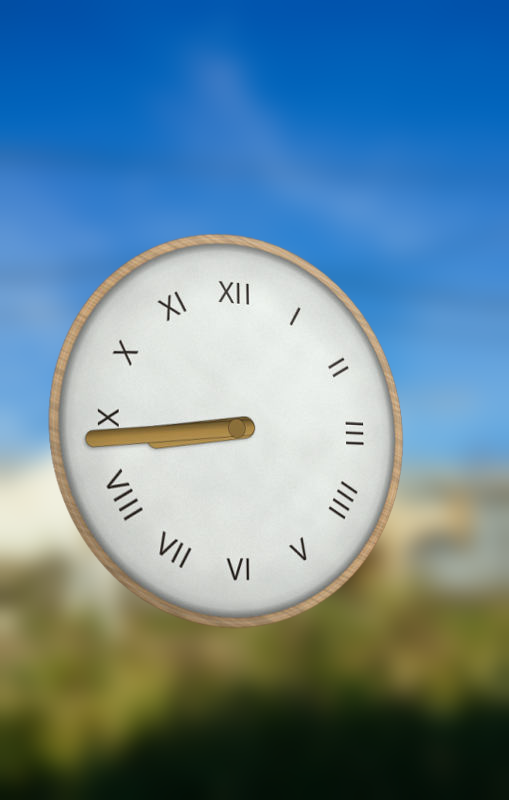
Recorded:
h=8 m=44
